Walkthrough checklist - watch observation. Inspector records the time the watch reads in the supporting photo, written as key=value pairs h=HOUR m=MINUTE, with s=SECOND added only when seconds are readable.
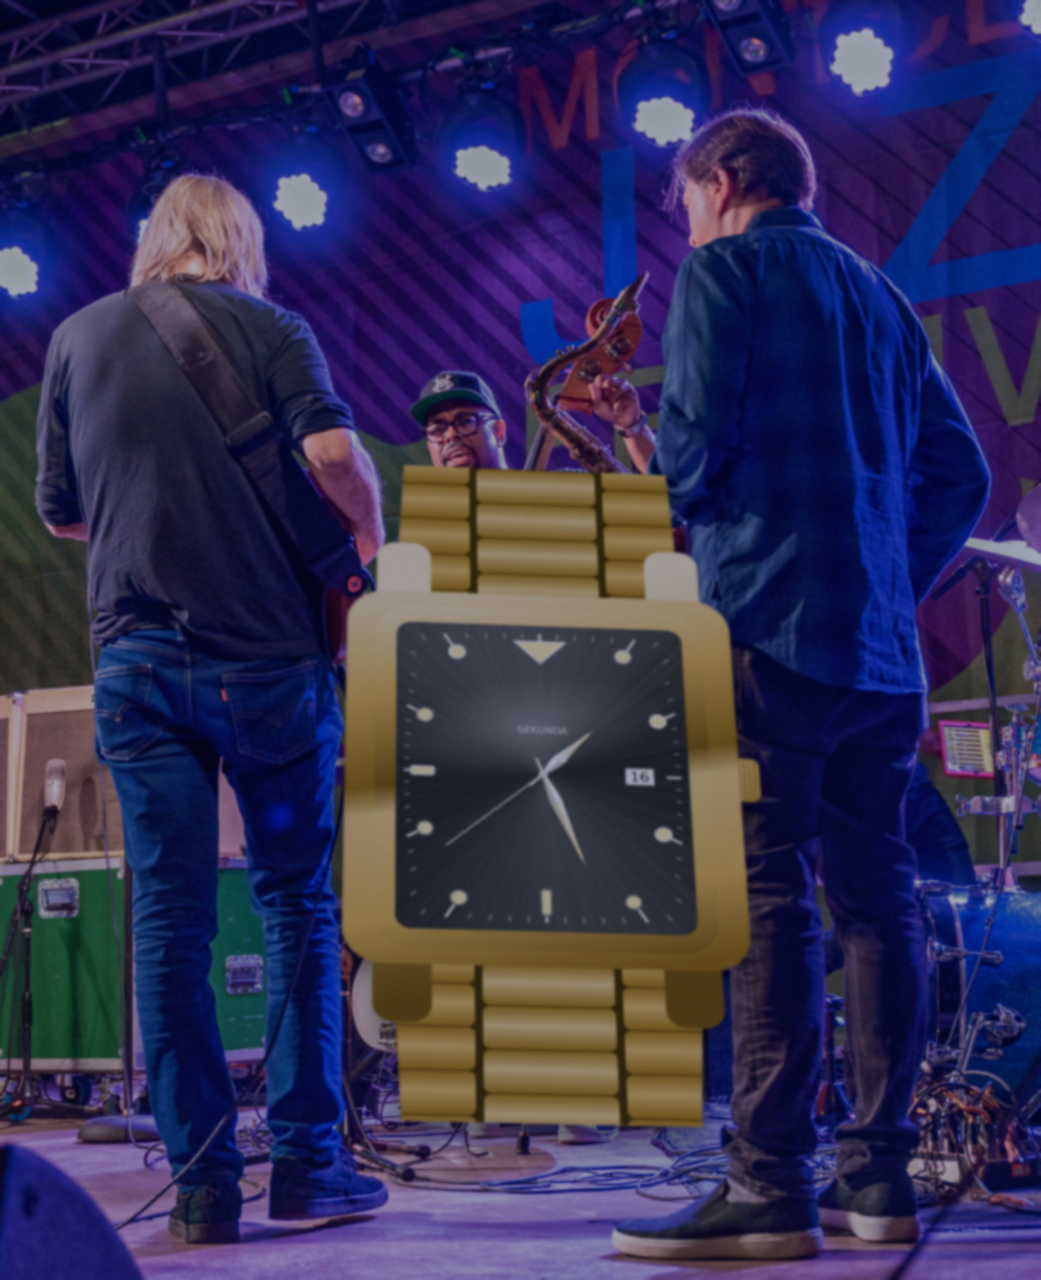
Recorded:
h=1 m=26 s=38
